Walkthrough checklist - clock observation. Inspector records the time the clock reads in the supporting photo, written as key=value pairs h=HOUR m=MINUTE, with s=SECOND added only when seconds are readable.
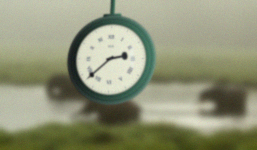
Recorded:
h=2 m=38
